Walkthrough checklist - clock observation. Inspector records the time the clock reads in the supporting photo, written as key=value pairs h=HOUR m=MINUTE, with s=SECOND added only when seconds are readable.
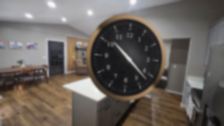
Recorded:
h=10 m=22
